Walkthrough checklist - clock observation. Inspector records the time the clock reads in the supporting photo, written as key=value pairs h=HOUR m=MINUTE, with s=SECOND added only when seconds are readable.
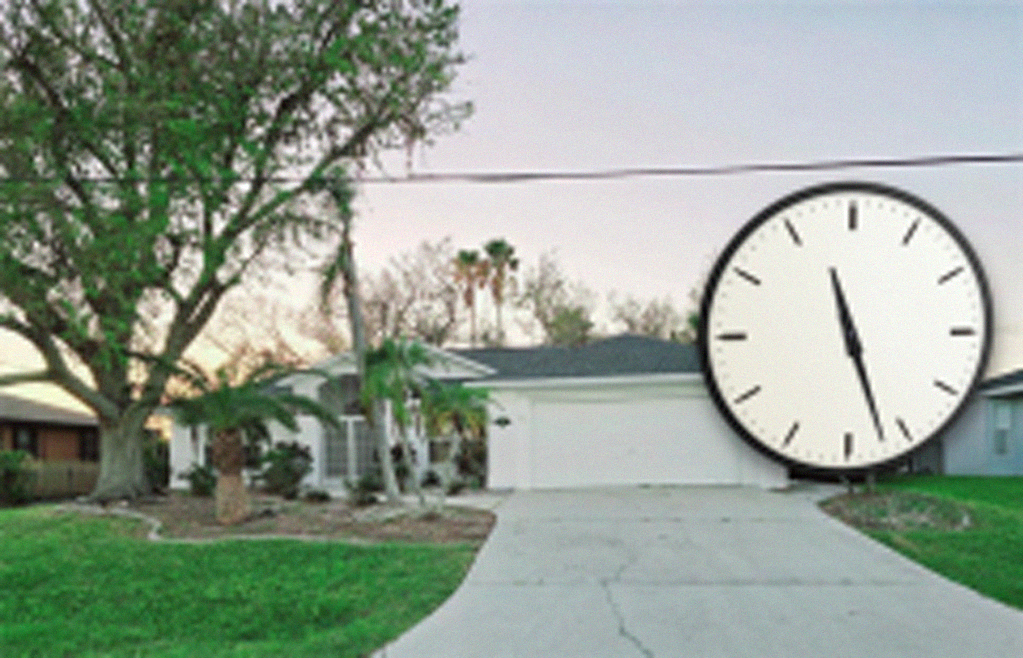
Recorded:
h=11 m=27
